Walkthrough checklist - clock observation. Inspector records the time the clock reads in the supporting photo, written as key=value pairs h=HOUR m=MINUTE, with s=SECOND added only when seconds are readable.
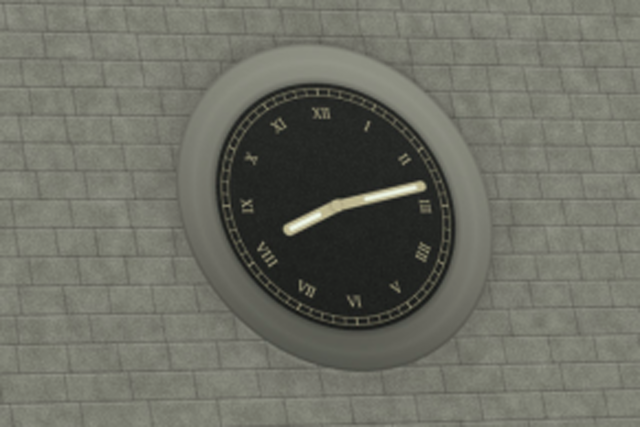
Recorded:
h=8 m=13
